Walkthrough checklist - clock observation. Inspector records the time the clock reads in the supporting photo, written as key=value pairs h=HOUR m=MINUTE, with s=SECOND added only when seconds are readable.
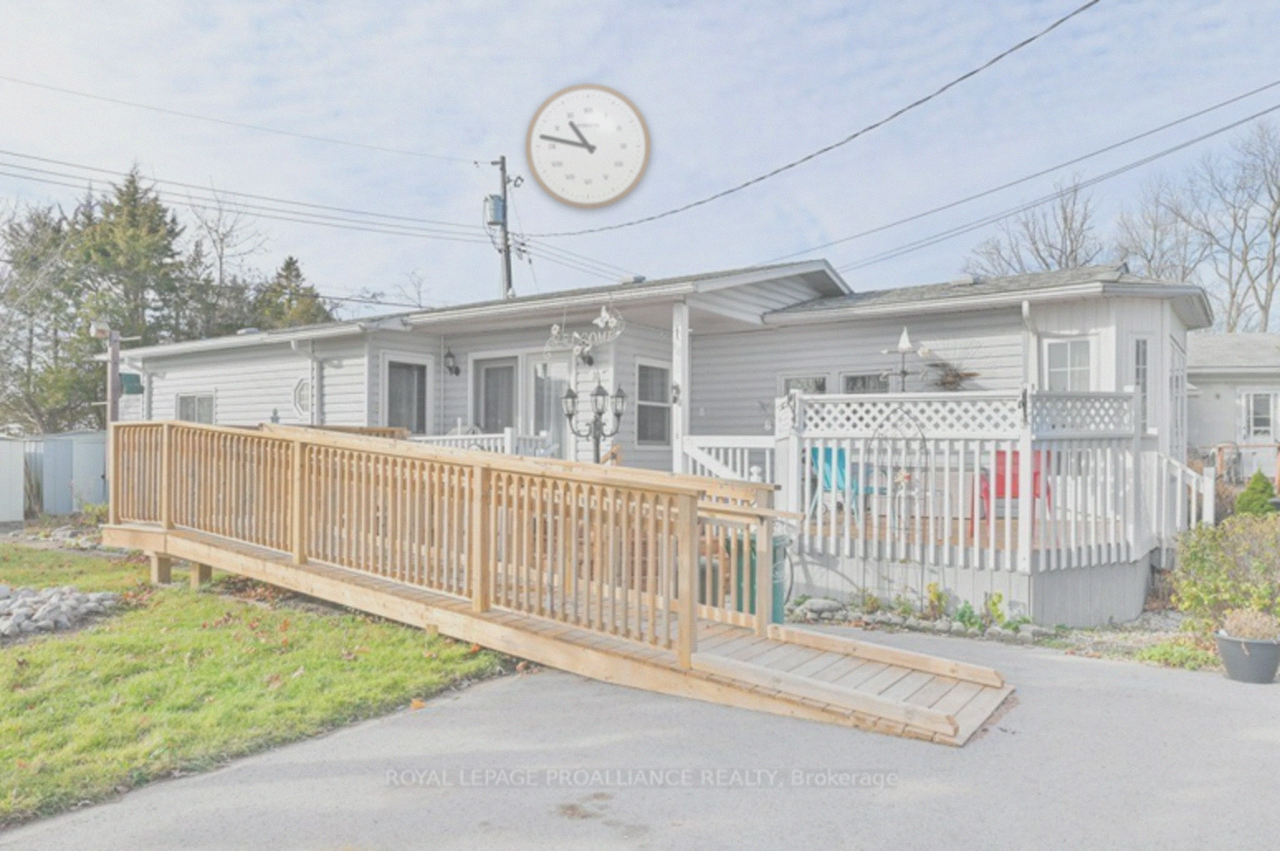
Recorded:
h=10 m=47
